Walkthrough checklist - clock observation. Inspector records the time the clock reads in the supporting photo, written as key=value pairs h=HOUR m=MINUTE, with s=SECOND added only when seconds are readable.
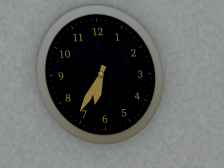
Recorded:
h=6 m=36
